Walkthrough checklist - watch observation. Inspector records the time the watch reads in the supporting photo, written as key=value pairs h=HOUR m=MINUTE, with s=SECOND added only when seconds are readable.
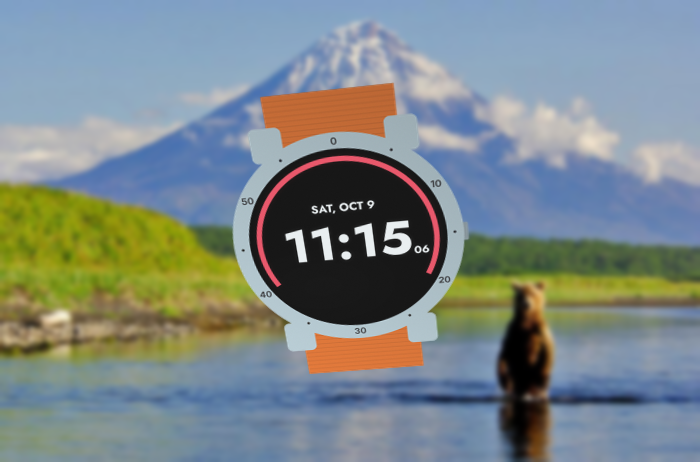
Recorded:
h=11 m=15 s=6
